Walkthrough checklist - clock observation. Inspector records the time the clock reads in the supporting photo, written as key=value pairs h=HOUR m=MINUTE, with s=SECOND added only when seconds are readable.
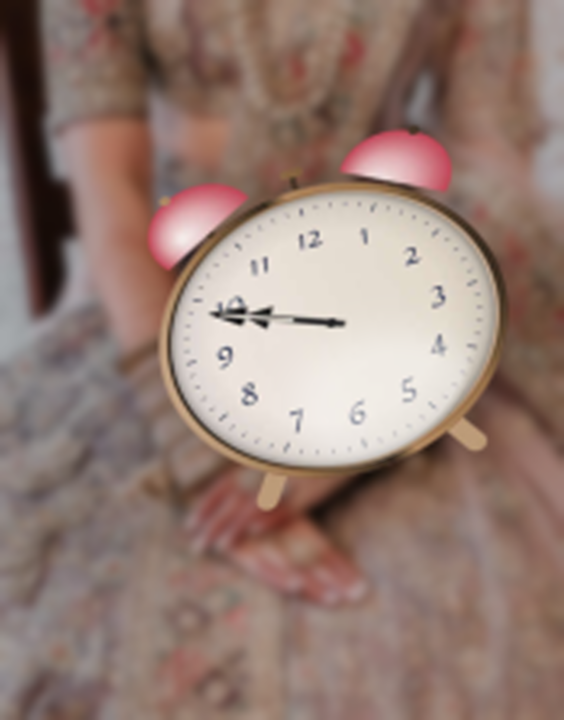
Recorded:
h=9 m=49
